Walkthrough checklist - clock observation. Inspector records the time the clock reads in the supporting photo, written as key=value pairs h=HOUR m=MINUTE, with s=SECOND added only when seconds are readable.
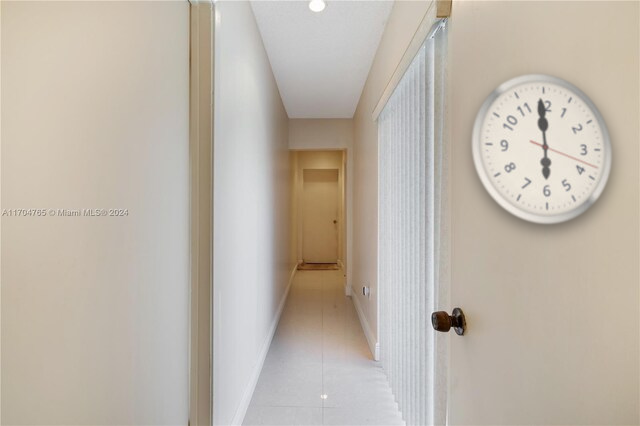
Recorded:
h=5 m=59 s=18
